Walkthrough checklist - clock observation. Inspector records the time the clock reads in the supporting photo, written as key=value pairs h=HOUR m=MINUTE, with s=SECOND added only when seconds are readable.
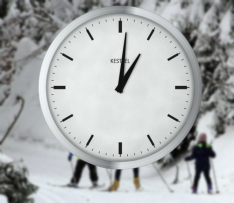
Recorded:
h=1 m=1
